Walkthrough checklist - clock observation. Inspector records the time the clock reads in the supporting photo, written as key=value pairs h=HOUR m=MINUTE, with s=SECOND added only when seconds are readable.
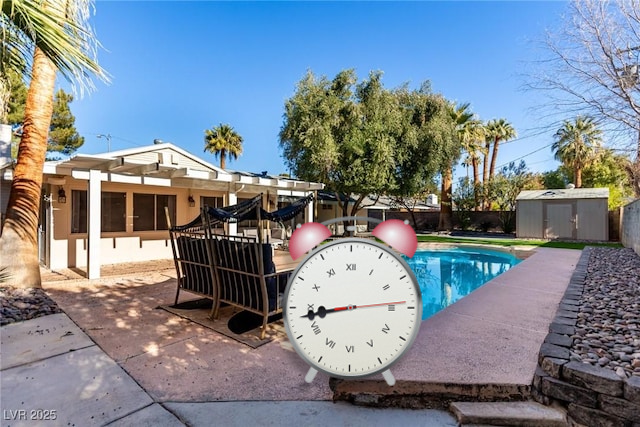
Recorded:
h=8 m=43 s=14
